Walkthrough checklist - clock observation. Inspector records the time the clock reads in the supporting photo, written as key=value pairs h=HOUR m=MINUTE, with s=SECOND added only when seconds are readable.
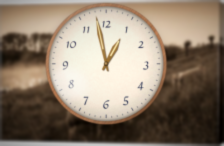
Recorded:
h=12 m=58
